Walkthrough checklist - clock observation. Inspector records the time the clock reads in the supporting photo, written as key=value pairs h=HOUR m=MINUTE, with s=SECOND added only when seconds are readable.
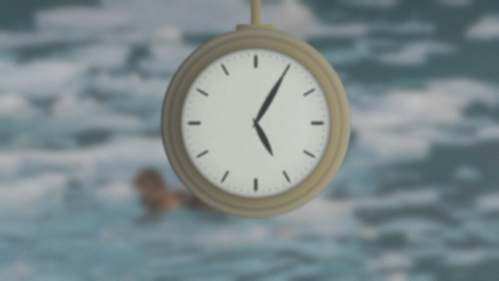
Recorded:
h=5 m=5
